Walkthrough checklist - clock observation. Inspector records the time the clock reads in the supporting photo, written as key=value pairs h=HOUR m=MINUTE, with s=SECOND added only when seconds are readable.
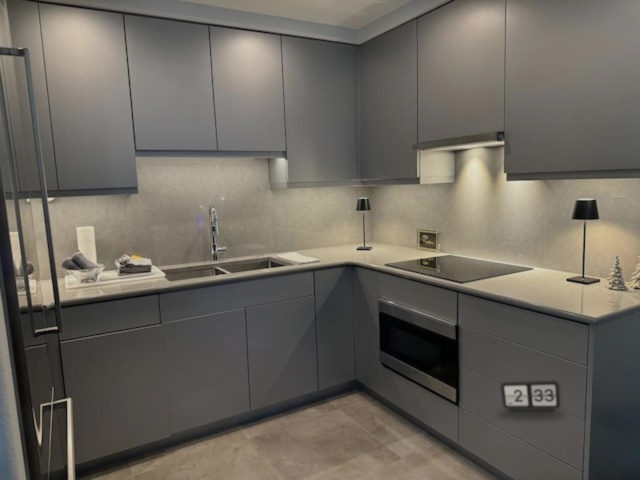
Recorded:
h=2 m=33
